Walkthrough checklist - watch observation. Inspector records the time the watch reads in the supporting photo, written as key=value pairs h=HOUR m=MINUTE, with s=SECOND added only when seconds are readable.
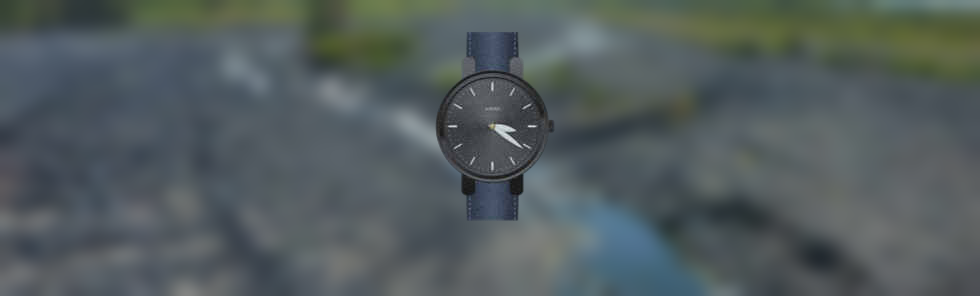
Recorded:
h=3 m=21
